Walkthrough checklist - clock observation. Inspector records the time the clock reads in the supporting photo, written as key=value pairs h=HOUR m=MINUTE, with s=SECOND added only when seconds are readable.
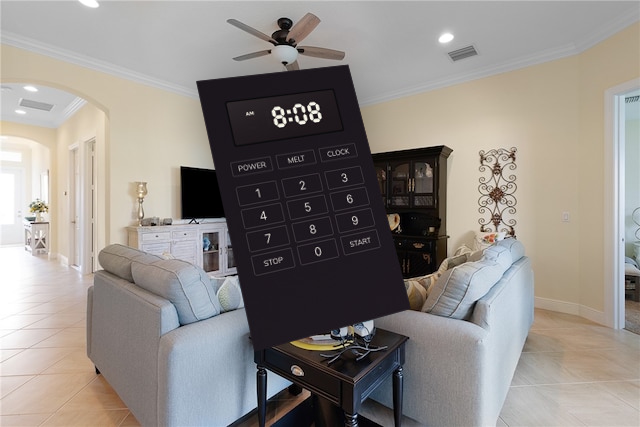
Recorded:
h=8 m=8
